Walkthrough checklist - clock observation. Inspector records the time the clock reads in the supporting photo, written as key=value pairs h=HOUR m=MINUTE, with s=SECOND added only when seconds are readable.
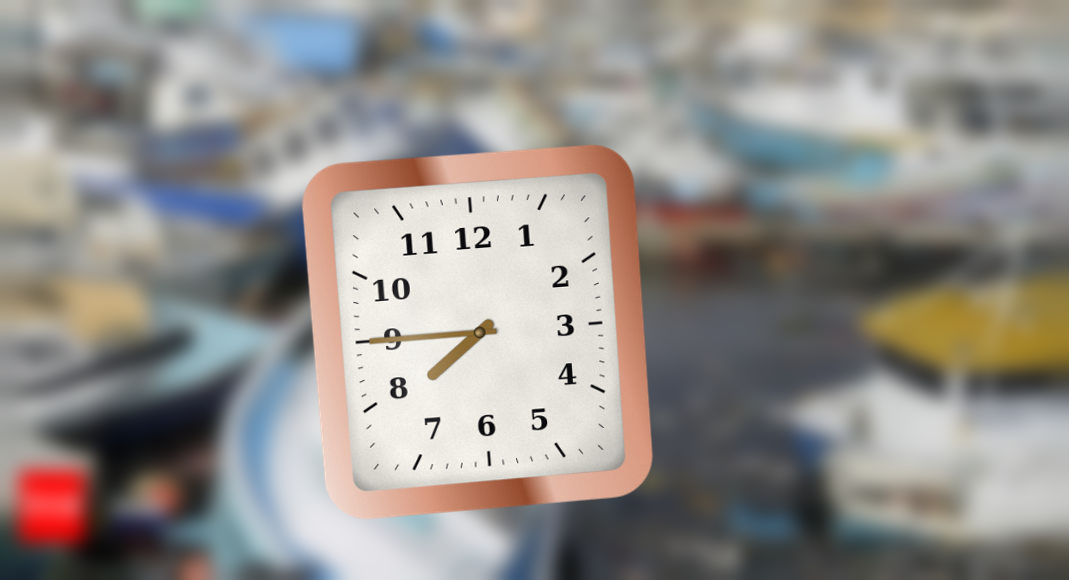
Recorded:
h=7 m=45
